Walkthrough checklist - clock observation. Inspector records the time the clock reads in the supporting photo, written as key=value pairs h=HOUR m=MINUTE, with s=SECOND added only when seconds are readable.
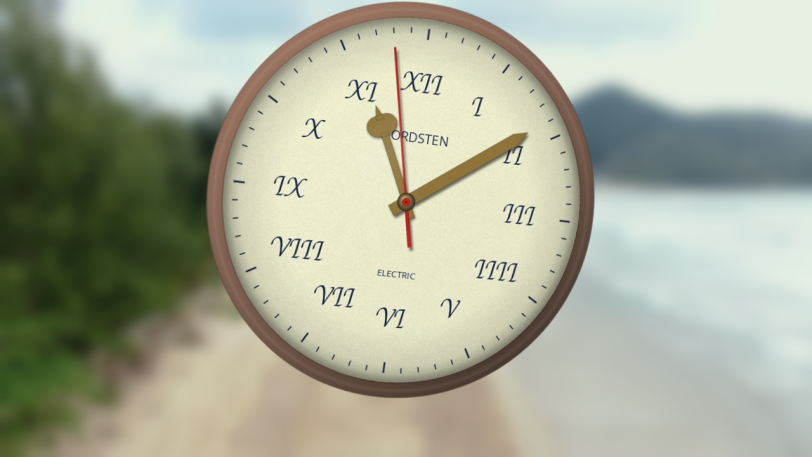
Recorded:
h=11 m=8 s=58
